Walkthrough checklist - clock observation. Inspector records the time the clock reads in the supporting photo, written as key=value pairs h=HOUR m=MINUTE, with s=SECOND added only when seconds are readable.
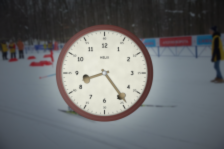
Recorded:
h=8 m=24
